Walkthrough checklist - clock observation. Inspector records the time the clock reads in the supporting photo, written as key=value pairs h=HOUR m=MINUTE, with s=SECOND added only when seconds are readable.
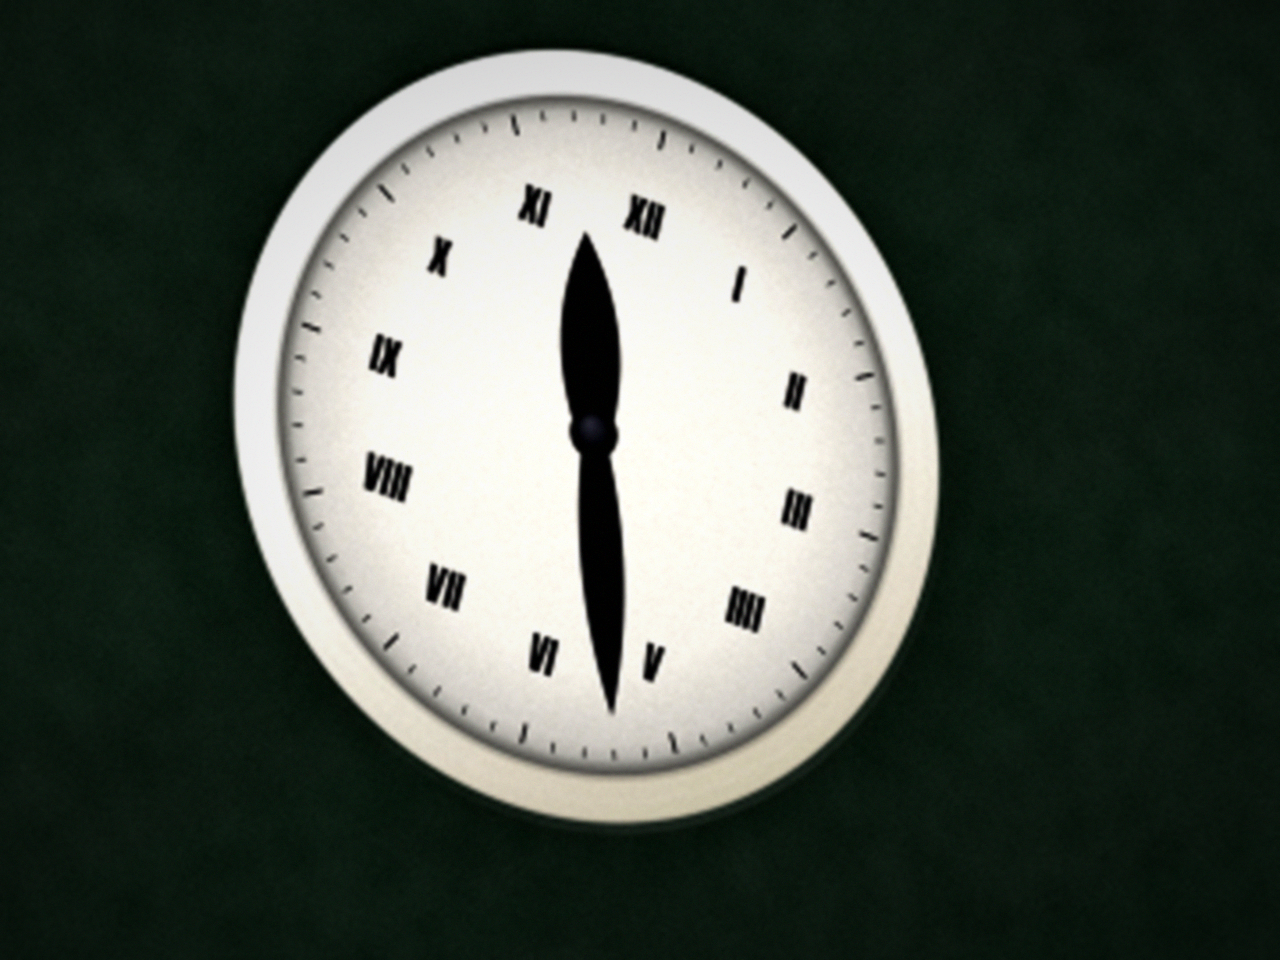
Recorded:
h=11 m=27
